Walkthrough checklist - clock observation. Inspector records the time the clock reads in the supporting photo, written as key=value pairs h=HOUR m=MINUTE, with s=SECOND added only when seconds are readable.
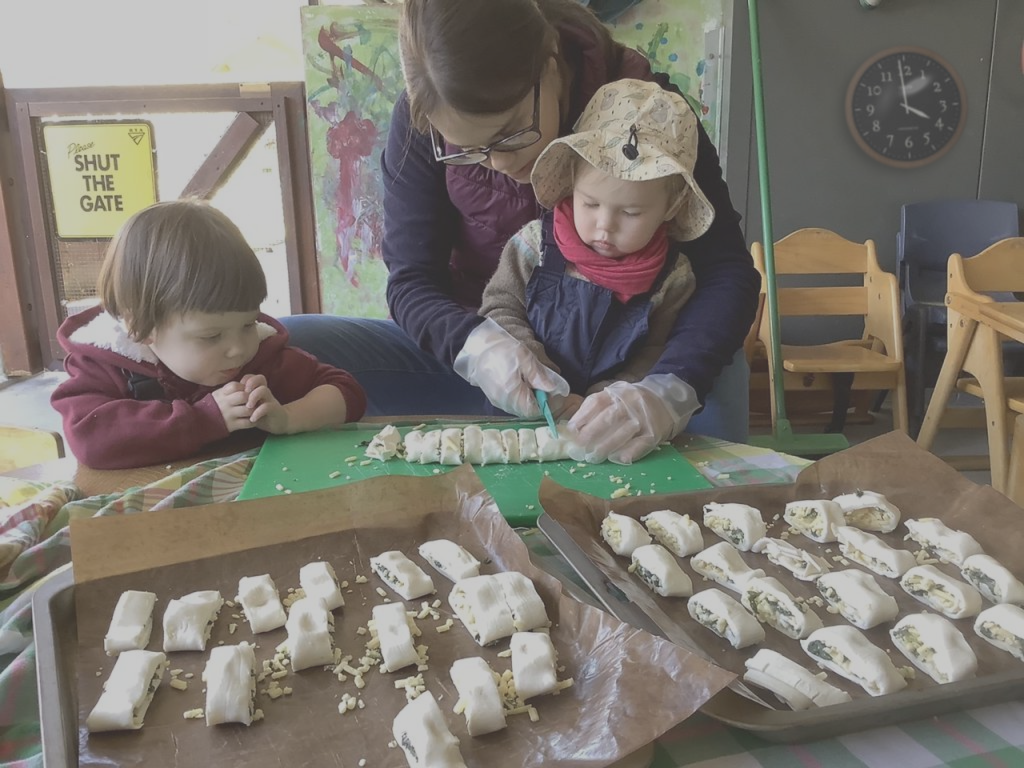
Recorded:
h=3 m=59
